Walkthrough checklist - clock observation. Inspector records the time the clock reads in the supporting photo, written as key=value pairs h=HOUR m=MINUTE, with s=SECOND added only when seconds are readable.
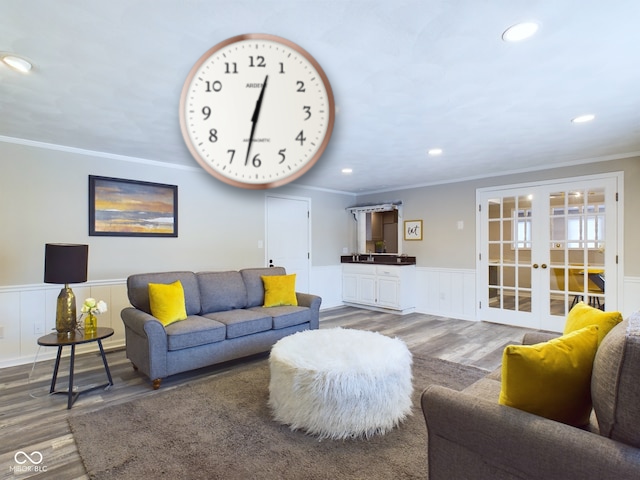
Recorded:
h=12 m=32
